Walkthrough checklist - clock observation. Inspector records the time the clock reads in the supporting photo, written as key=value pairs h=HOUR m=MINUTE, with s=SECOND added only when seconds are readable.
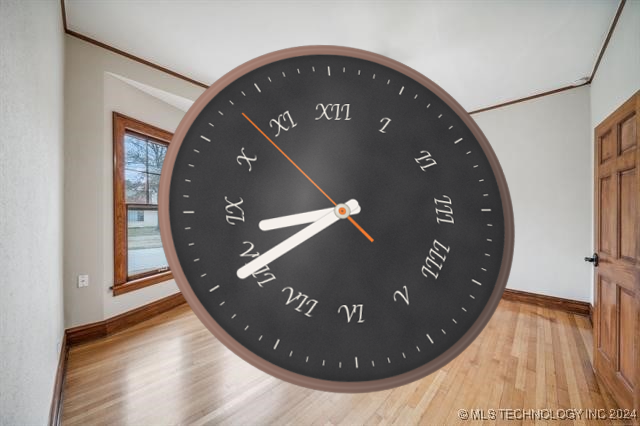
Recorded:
h=8 m=39 s=53
